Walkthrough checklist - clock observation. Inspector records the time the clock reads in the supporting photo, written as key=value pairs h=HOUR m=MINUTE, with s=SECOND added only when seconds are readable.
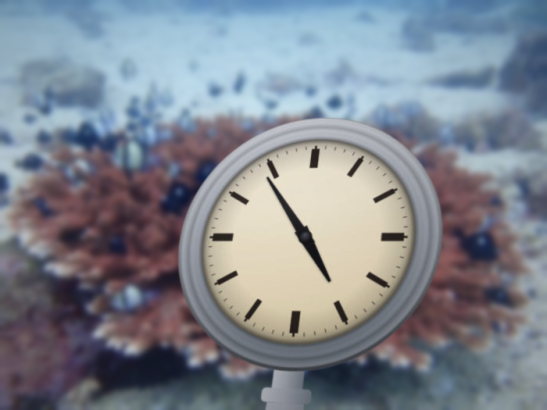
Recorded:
h=4 m=54
